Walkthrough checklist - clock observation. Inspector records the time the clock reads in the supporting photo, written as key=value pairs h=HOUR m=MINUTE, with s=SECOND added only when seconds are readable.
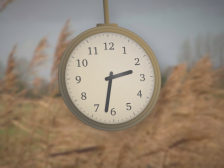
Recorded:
h=2 m=32
